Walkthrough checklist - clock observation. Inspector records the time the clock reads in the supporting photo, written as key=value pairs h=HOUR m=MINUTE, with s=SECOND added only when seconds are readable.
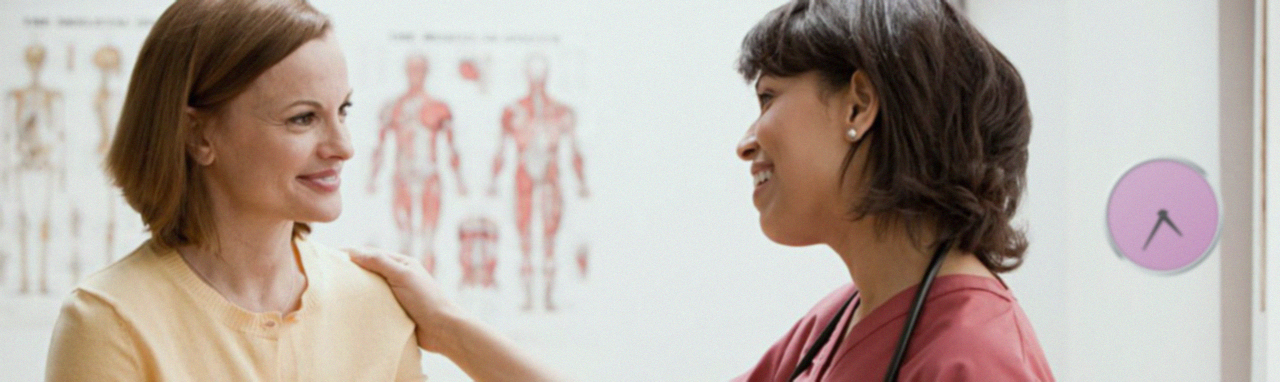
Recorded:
h=4 m=35
